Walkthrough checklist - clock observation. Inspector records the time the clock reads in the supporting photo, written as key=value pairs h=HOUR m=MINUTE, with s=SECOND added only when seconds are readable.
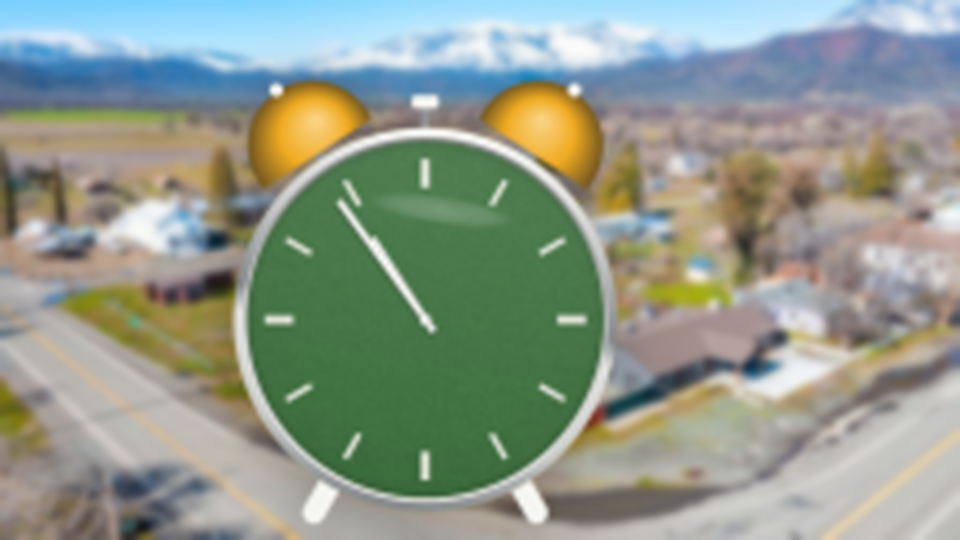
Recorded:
h=10 m=54
